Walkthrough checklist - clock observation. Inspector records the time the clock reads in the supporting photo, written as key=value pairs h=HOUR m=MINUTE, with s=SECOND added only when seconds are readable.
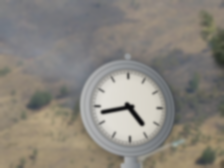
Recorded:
h=4 m=43
